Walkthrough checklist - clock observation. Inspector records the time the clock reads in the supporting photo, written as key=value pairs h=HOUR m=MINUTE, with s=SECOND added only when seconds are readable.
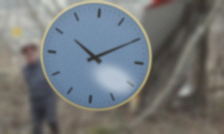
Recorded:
h=10 m=10
